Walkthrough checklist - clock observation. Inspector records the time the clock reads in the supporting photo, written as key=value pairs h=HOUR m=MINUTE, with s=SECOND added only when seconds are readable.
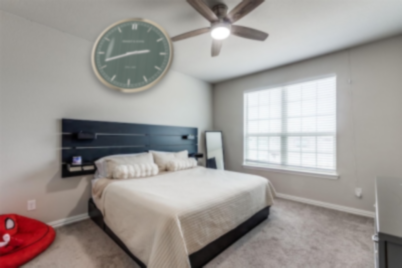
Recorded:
h=2 m=42
